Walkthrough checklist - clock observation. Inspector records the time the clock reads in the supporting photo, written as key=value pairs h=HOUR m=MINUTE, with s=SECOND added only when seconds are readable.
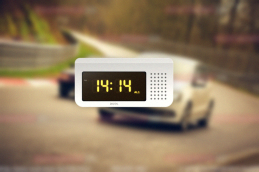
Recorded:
h=14 m=14
